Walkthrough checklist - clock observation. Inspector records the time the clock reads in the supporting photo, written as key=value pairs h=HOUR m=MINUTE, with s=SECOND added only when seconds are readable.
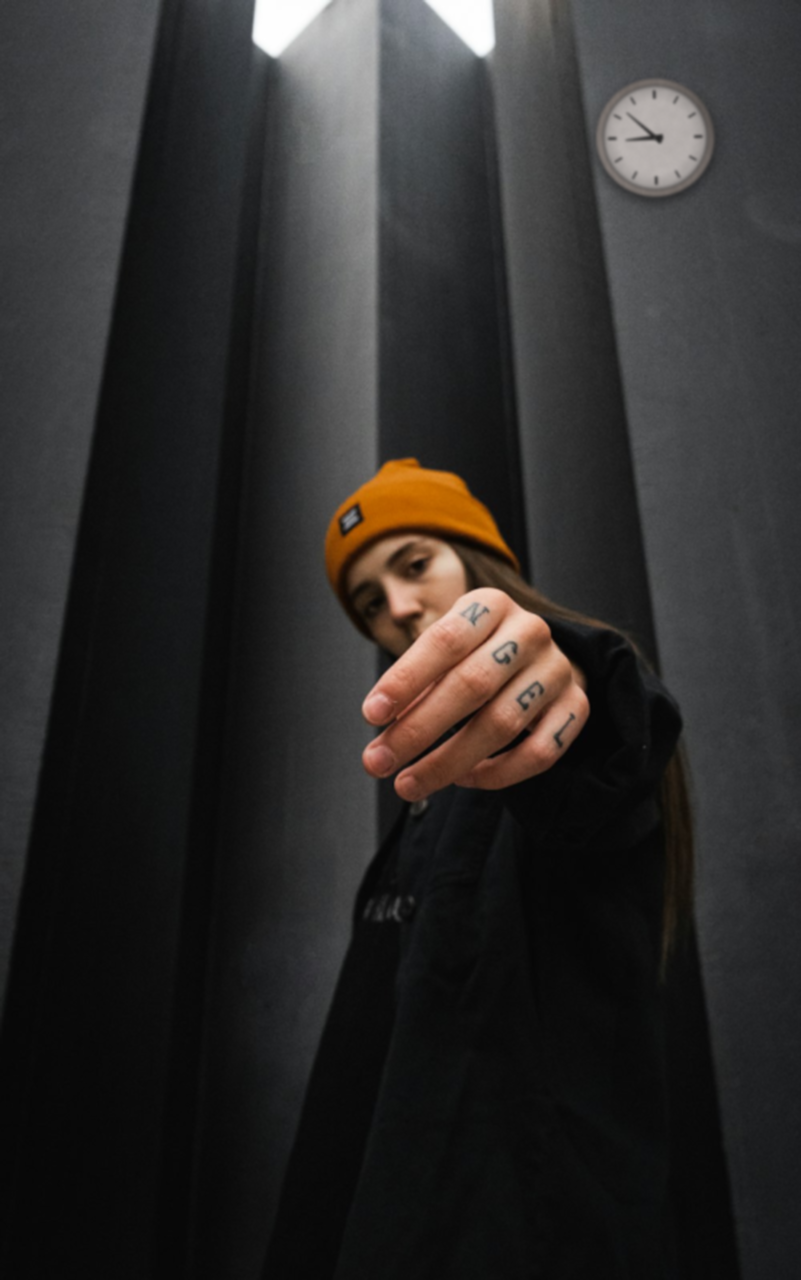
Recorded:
h=8 m=52
